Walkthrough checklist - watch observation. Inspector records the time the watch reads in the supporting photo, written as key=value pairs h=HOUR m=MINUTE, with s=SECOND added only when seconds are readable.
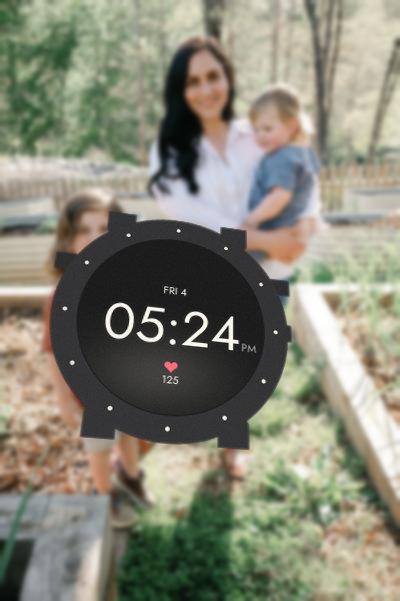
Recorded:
h=5 m=24
